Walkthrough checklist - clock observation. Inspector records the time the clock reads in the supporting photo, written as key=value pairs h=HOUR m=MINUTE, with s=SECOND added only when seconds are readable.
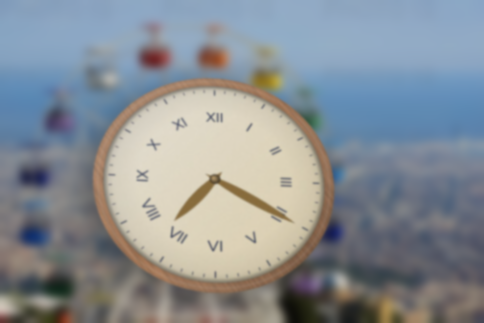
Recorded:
h=7 m=20
